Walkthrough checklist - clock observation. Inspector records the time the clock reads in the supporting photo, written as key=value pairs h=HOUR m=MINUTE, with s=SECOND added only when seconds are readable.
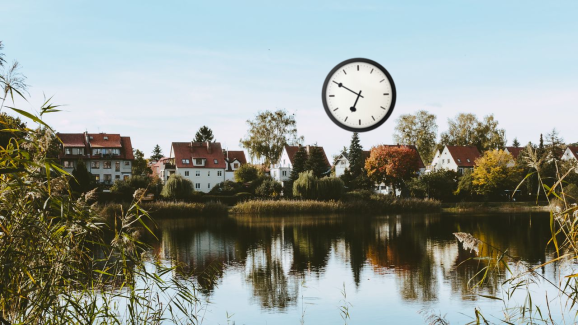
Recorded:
h=6 m=50
